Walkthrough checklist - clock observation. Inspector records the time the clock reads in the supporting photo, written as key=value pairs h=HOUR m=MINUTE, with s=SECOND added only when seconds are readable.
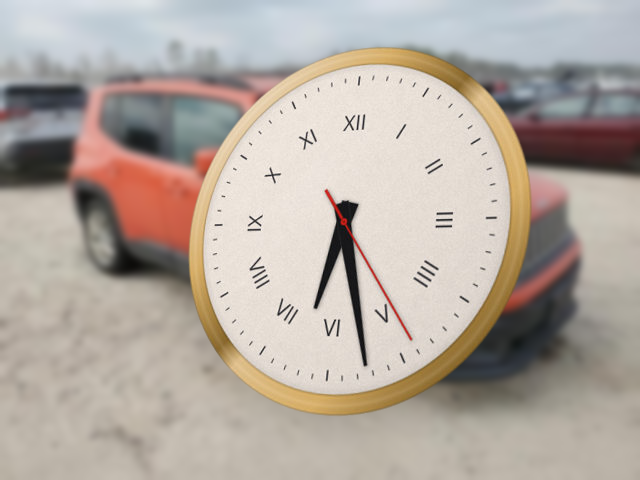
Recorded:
h=6 m=27 s=24
